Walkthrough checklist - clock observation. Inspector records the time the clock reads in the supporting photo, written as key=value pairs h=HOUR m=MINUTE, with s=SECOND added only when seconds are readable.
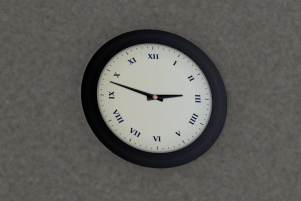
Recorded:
h=2 m=48
